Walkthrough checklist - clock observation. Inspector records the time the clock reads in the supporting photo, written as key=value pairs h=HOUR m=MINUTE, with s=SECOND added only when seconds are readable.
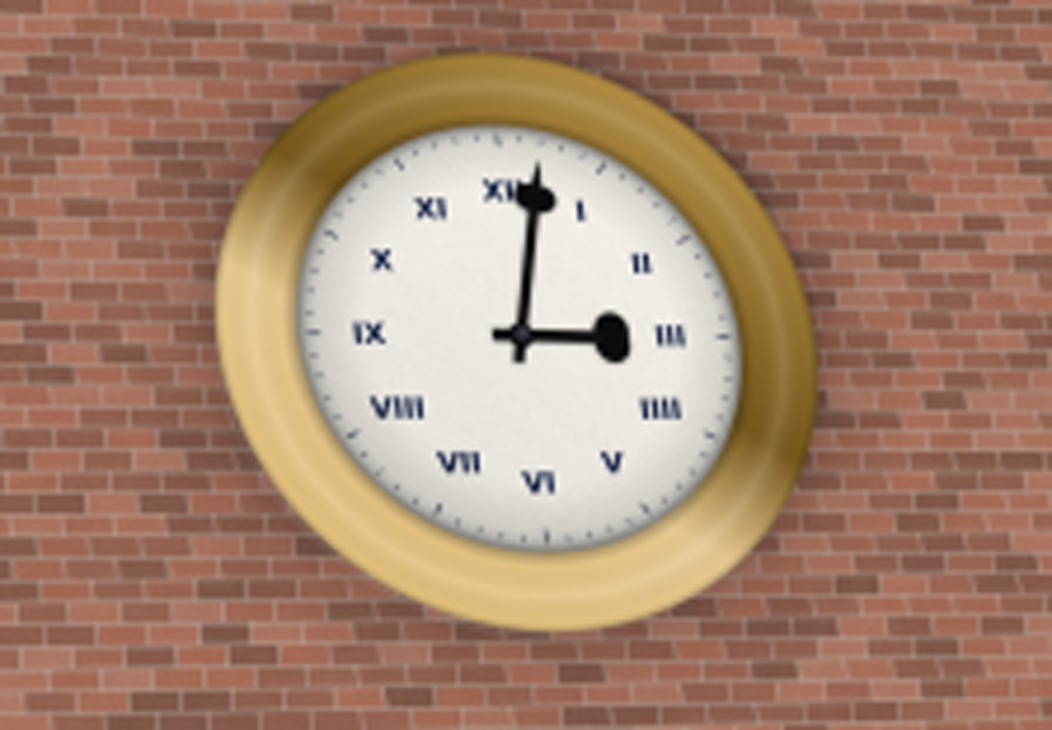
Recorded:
h=3 m=2
